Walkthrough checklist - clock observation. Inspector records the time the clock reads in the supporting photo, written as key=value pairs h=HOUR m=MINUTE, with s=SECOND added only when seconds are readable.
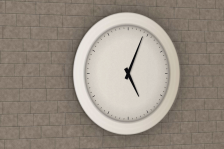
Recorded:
h=5 m=4
